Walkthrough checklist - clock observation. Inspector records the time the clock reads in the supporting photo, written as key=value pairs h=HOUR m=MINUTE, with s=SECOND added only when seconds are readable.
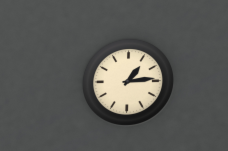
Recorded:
h=1 m=14
